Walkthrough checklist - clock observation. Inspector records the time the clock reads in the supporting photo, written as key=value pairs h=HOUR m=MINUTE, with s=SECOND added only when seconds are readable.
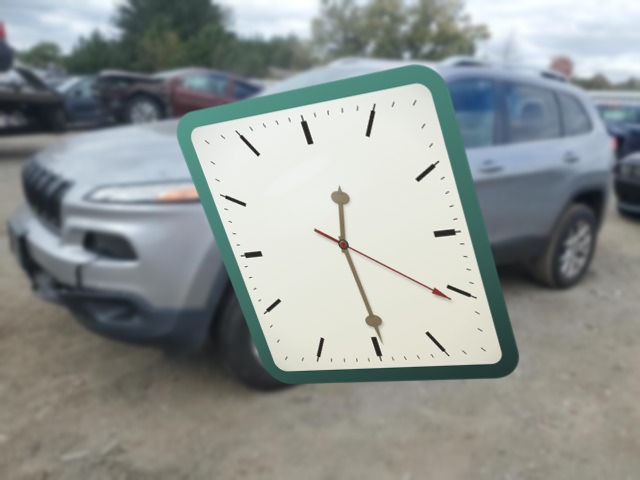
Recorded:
h=12 m=29 s=21
